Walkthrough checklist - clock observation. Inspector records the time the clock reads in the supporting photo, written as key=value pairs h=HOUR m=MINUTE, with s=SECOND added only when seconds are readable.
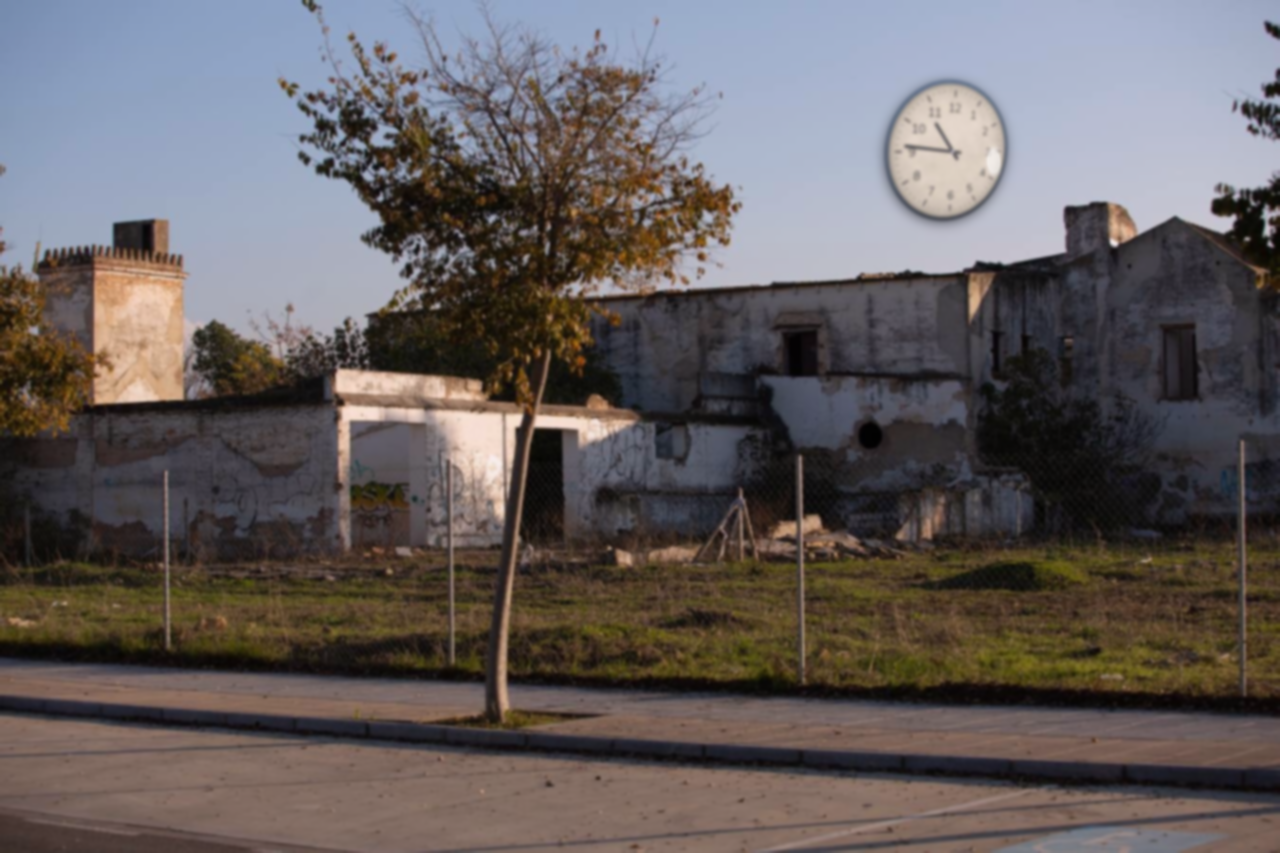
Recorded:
h=10 m=46
